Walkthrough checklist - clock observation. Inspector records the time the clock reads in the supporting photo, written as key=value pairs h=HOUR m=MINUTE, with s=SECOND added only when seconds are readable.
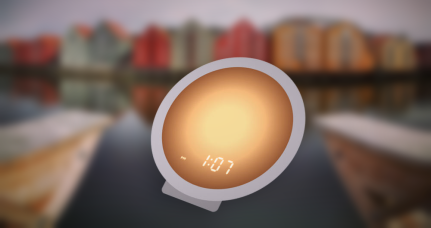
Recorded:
h=1 m=7
